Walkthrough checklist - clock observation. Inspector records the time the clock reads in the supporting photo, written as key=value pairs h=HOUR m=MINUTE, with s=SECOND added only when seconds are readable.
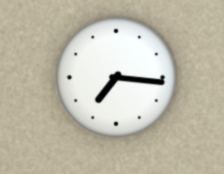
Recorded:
h=7 m=16
